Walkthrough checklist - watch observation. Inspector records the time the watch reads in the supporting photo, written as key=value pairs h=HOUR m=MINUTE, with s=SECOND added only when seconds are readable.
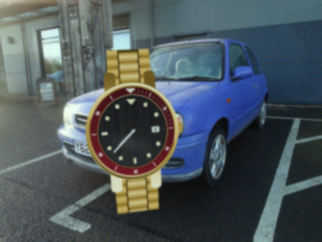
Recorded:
h=7 m=38
